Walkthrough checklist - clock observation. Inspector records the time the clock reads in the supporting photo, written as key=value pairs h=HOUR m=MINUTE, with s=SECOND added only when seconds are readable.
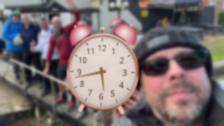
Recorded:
h=5 m=43
